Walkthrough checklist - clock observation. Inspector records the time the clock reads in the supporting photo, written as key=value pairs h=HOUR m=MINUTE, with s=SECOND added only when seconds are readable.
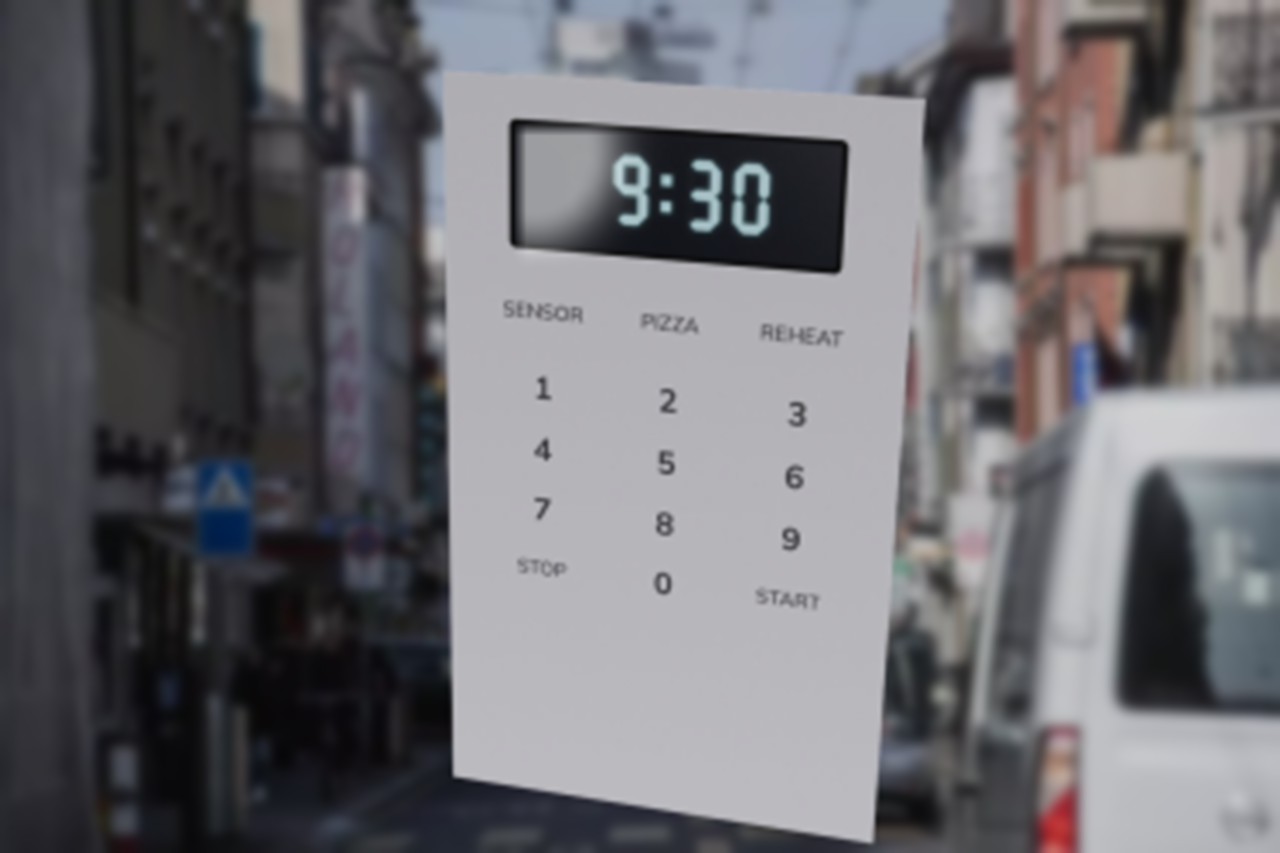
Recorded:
h=9 m=30
